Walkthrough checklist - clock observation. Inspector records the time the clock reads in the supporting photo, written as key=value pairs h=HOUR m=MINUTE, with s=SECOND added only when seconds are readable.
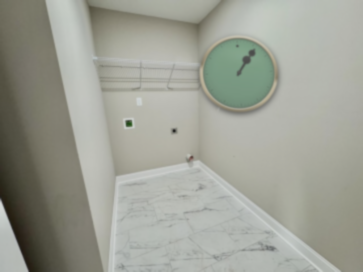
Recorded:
h=1 m=6
